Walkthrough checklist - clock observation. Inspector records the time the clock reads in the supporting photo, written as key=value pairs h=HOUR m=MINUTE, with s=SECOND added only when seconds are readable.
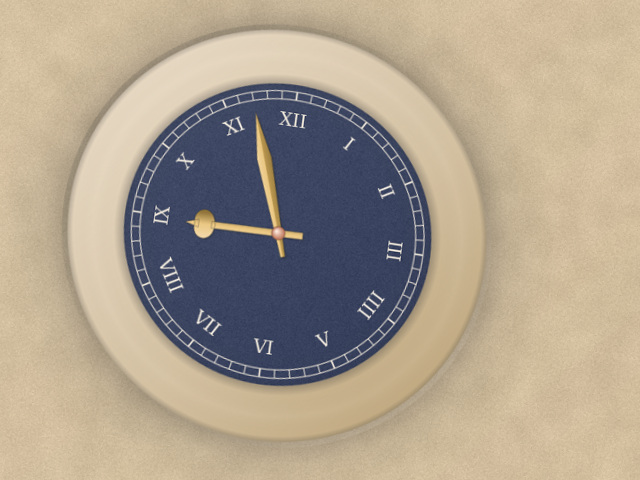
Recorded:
h=8 m=57
